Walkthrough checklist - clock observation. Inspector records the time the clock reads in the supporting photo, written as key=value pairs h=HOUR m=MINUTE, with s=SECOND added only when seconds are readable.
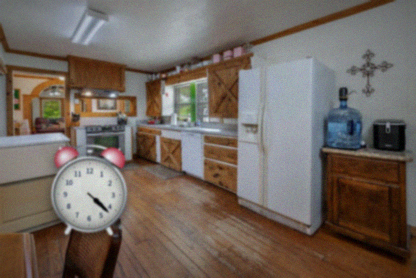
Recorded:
h=4 m=22
